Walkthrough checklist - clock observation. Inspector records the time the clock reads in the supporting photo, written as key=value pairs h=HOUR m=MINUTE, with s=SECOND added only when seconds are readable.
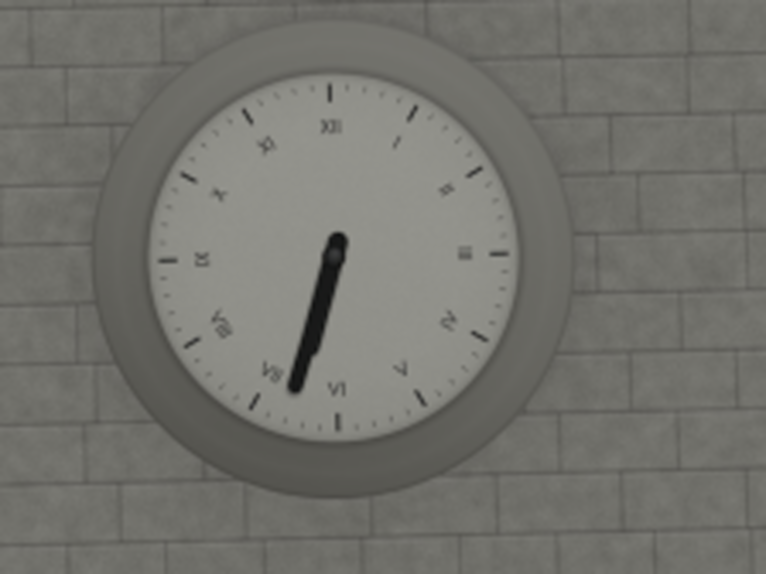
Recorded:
h=6 m=33
